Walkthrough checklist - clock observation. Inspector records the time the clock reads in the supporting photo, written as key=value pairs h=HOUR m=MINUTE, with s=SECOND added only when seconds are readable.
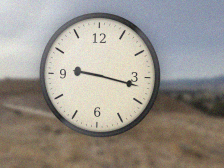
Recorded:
h=9 m=17
